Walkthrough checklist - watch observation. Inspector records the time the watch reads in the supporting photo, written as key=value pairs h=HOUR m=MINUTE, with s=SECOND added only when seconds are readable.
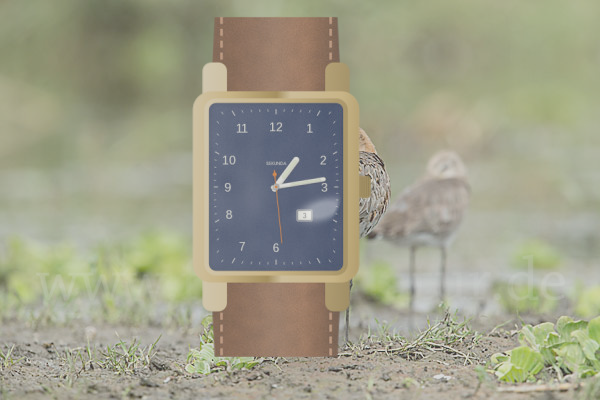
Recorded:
h=1 m=13 s=29
